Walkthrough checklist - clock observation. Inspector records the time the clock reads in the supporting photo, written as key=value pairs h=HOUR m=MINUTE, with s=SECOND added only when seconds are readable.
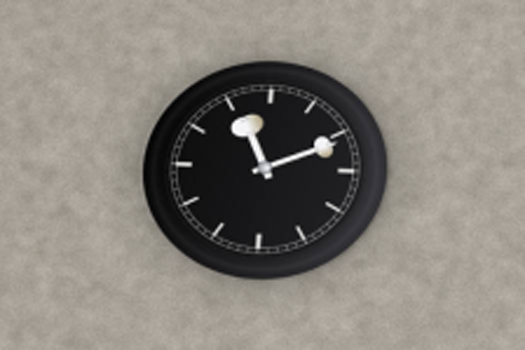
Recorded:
h=11 m=11
